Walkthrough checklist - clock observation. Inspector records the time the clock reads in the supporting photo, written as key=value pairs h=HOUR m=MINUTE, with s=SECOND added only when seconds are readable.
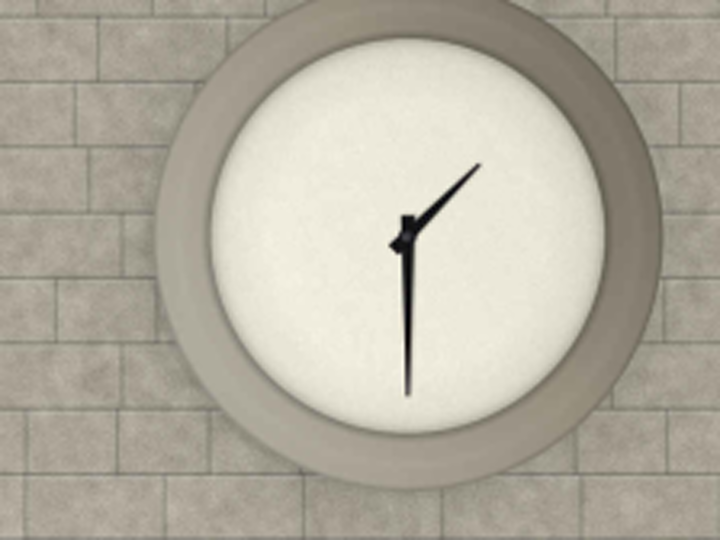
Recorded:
h=1 m=30
